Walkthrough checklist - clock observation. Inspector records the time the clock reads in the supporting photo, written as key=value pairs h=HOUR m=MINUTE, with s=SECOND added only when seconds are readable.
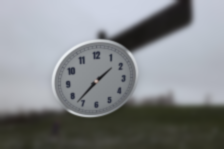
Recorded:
h=1 m=37
